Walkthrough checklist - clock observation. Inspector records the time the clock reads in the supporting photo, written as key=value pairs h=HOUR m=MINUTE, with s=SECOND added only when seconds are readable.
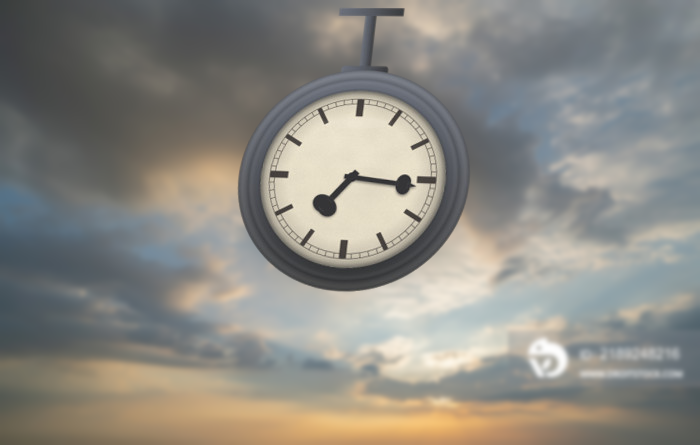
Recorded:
h=7 m=16
